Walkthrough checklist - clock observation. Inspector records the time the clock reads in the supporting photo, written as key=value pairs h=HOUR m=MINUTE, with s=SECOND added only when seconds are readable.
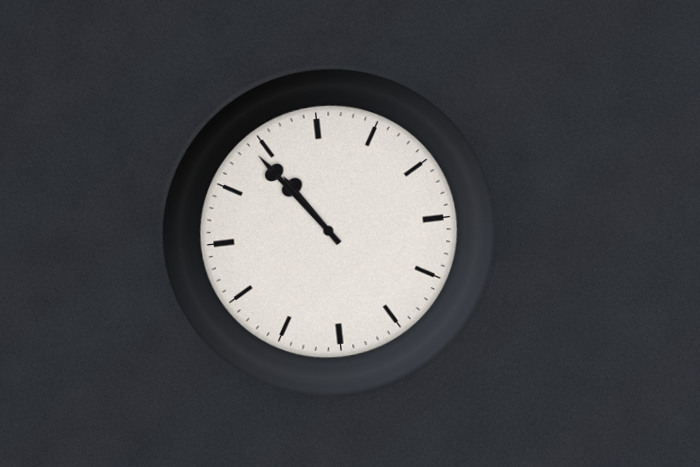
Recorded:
h=10 m=54
